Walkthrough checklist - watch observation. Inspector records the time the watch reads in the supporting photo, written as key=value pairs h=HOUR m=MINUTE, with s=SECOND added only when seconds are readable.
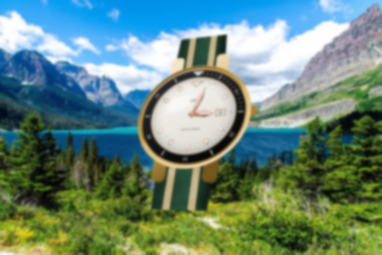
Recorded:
h=3 m=3
